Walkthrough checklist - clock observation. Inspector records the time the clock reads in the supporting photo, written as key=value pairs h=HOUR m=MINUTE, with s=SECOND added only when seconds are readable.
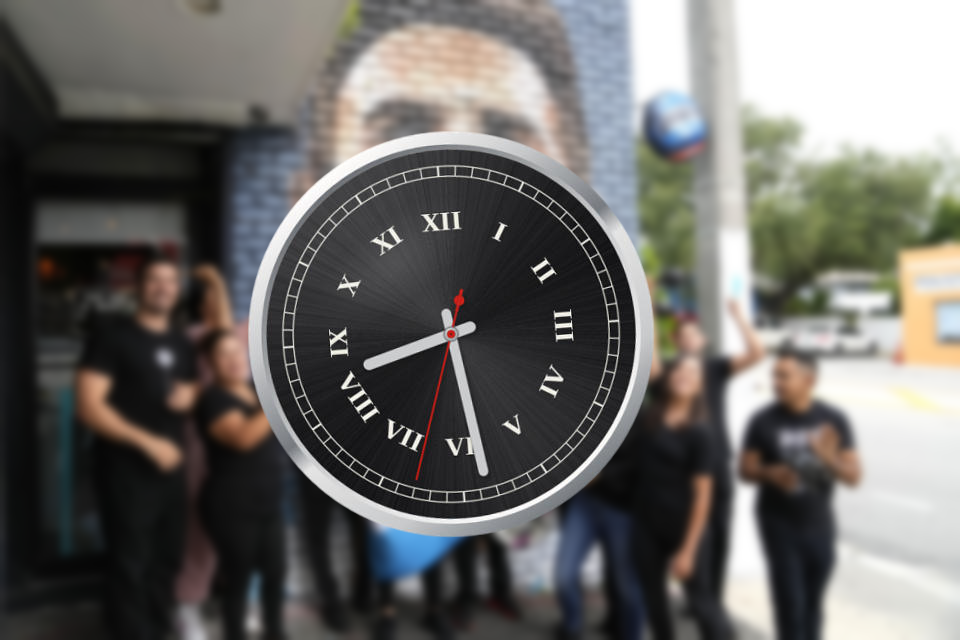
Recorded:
h=8 m=28 s=33
